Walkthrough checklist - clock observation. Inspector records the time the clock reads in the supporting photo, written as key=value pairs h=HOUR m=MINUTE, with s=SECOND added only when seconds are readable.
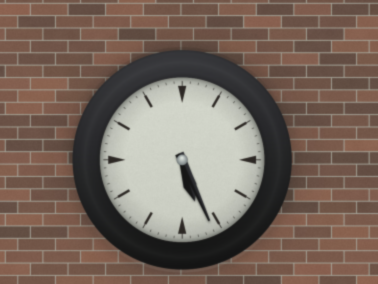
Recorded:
h=5 m=26
